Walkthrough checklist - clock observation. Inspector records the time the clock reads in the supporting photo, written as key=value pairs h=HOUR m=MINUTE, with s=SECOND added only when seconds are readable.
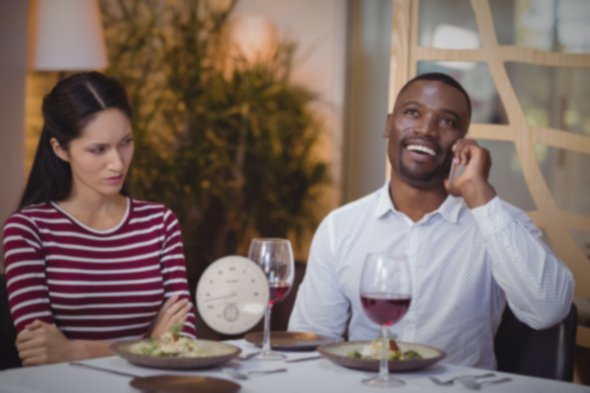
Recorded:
h=7 m=43
